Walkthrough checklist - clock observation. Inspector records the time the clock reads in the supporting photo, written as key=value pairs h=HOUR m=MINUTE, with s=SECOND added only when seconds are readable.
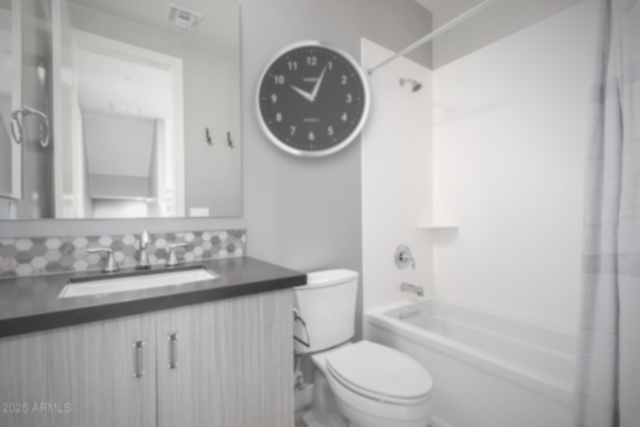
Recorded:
h=10 m=4
